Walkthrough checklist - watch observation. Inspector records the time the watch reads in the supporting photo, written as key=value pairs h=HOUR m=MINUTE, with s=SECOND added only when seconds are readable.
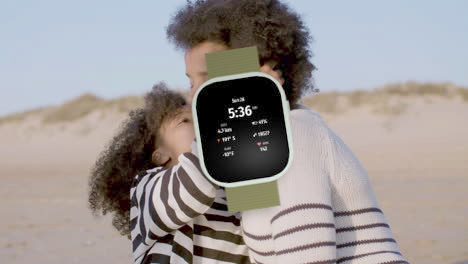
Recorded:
h=5 m=36
